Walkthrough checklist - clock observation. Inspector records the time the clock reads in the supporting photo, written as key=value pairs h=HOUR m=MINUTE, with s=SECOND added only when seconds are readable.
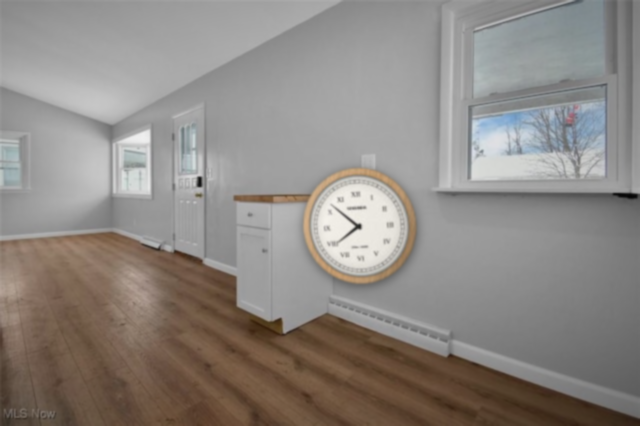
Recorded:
h=7 m=52
